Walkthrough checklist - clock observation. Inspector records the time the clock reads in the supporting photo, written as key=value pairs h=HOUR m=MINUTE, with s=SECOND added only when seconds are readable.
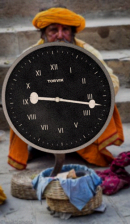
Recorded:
h=9 m=17
